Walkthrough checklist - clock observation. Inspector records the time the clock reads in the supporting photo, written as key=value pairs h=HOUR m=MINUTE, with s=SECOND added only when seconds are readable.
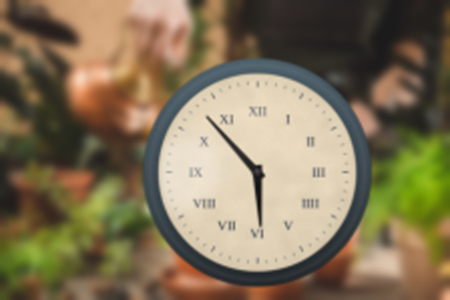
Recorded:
h=5 m=53
